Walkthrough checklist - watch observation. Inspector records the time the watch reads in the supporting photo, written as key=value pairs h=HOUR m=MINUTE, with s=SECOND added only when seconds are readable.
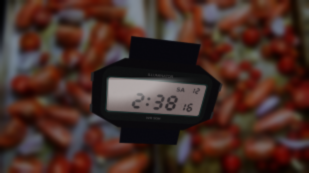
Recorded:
h=2 m=38 s=16
